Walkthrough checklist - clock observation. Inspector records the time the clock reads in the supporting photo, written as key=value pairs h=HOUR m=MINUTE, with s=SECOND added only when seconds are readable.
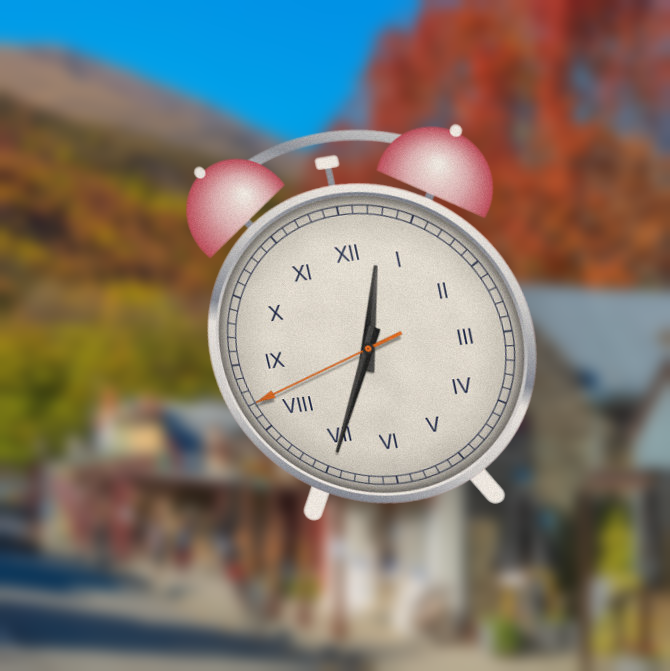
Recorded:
h=12 m=34 s=42
